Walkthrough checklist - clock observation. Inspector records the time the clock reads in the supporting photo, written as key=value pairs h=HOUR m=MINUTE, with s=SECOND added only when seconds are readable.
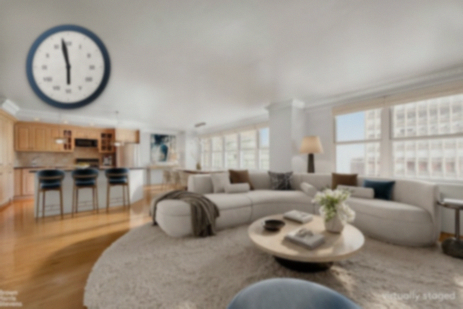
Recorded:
h=5 m=58
